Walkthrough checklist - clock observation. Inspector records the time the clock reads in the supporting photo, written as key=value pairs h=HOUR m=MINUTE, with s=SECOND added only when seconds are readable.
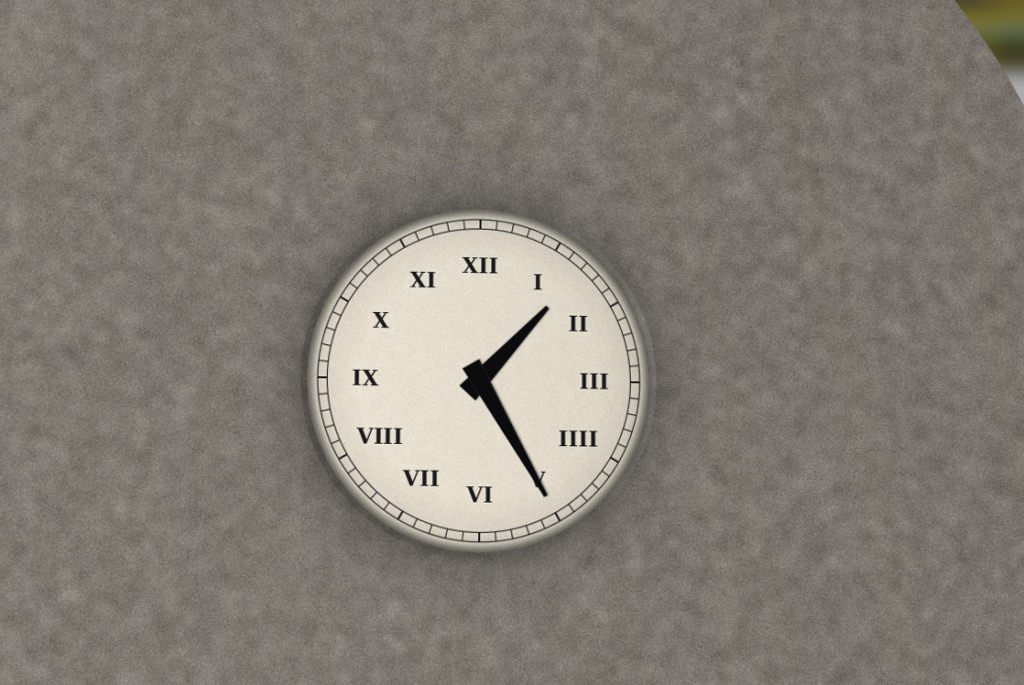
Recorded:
h=1 m=25
